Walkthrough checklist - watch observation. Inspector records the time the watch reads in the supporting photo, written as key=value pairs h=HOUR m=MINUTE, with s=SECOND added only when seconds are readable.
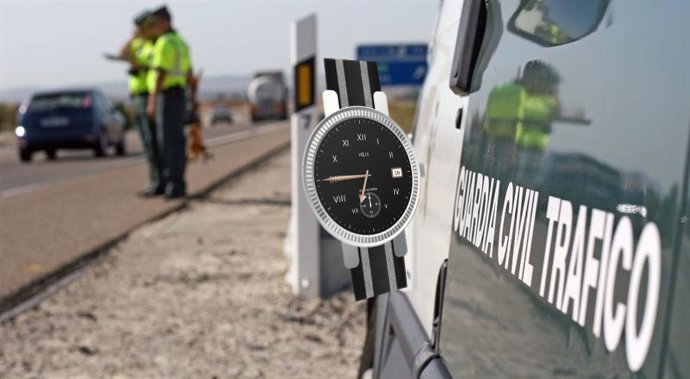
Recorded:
h=6 m=45
